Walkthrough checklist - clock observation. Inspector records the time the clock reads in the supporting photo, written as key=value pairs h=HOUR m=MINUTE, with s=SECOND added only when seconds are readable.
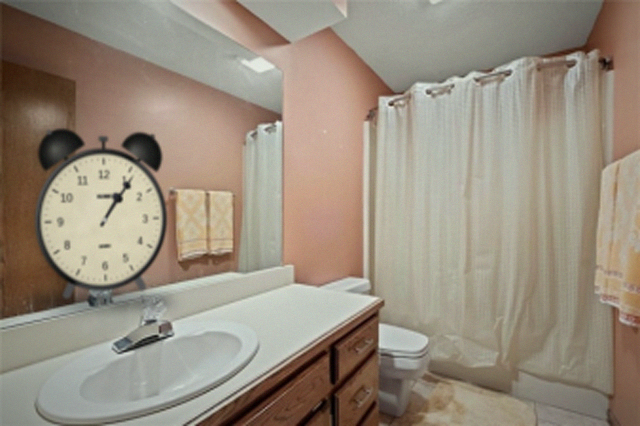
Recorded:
h=1 m=6
